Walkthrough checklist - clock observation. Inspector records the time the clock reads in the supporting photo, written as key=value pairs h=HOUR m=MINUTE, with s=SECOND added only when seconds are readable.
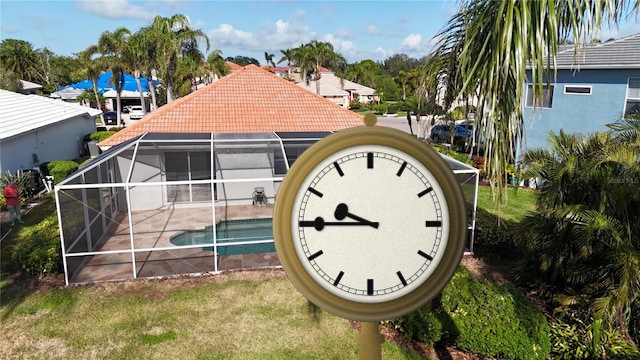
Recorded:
h=9 m=45
